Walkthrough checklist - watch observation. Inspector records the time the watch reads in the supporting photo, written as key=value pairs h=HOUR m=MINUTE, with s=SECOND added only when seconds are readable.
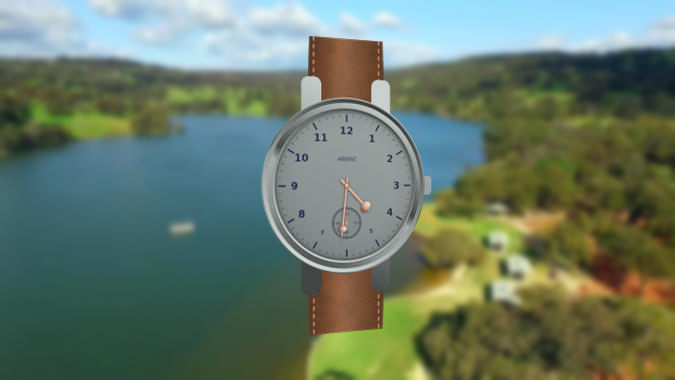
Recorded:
h=4 m=31
